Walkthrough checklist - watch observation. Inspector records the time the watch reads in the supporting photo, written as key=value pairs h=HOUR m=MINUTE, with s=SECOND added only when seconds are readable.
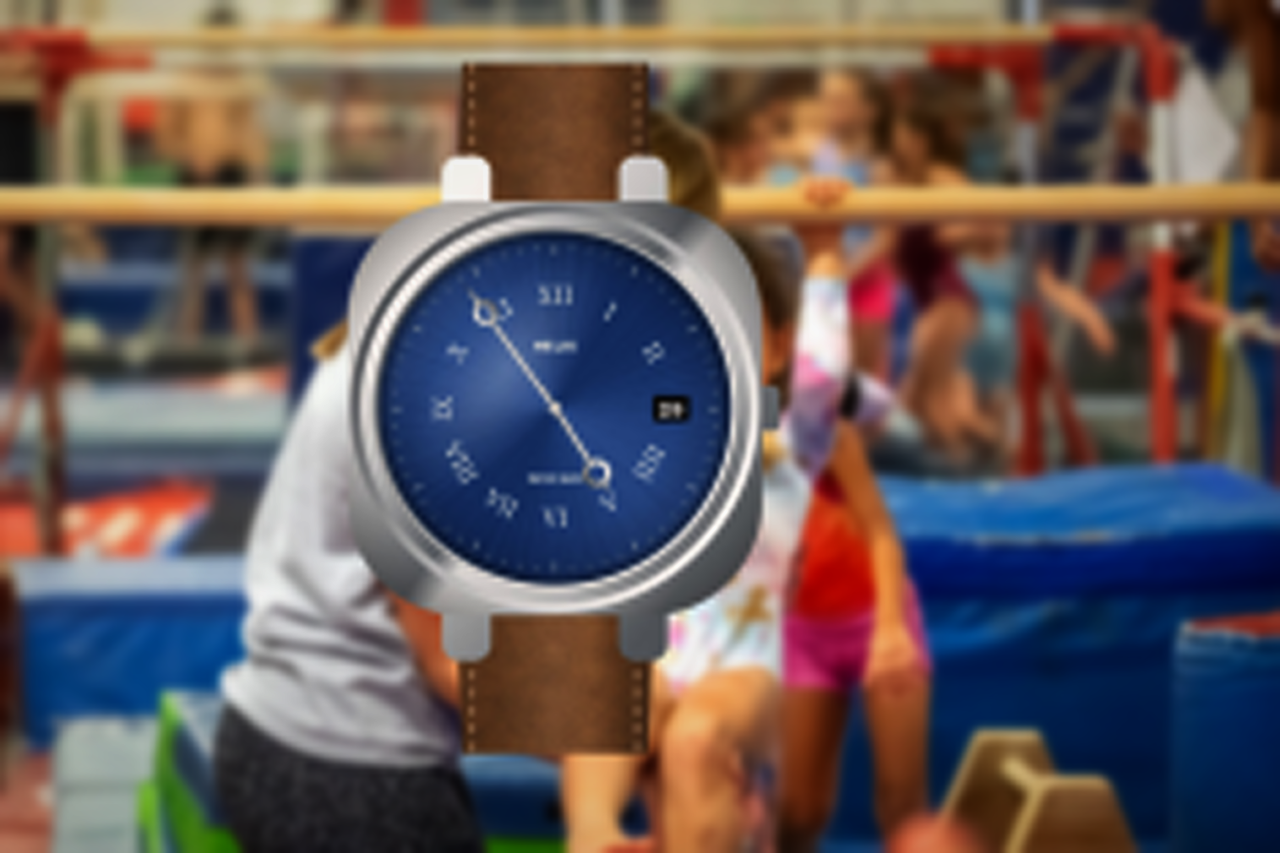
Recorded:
h=4 m=54
